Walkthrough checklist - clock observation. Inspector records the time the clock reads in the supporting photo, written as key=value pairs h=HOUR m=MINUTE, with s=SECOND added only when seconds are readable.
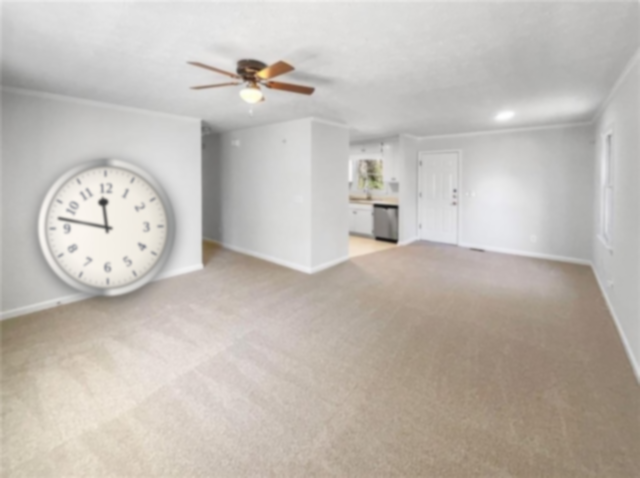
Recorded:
h=11 m=47
